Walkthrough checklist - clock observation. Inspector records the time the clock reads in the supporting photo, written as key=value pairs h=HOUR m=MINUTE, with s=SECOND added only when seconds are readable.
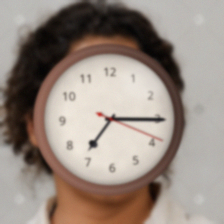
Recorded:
h=7 m=15 s=19
